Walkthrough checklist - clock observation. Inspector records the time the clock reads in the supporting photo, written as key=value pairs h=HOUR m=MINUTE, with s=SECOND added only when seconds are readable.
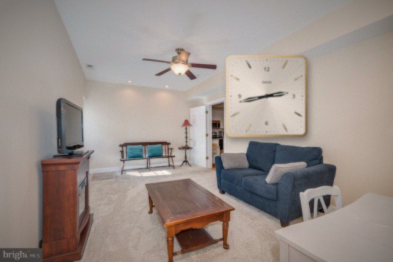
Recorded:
h=2 m=43
